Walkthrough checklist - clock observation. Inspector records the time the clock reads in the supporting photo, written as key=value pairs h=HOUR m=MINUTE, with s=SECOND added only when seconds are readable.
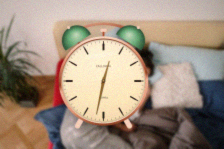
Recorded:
h=12 m=32
